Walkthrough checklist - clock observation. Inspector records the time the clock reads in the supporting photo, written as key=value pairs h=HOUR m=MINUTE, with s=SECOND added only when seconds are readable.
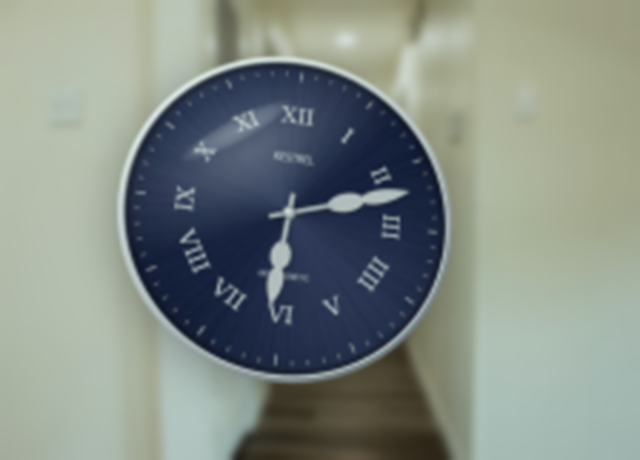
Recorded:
h=6 m=12
